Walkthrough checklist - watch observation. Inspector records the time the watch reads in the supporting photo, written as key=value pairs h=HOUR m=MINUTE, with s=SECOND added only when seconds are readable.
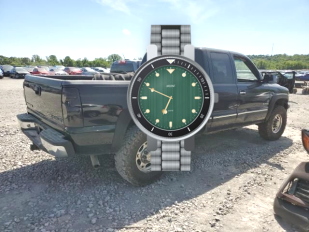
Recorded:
h=6 m=49
